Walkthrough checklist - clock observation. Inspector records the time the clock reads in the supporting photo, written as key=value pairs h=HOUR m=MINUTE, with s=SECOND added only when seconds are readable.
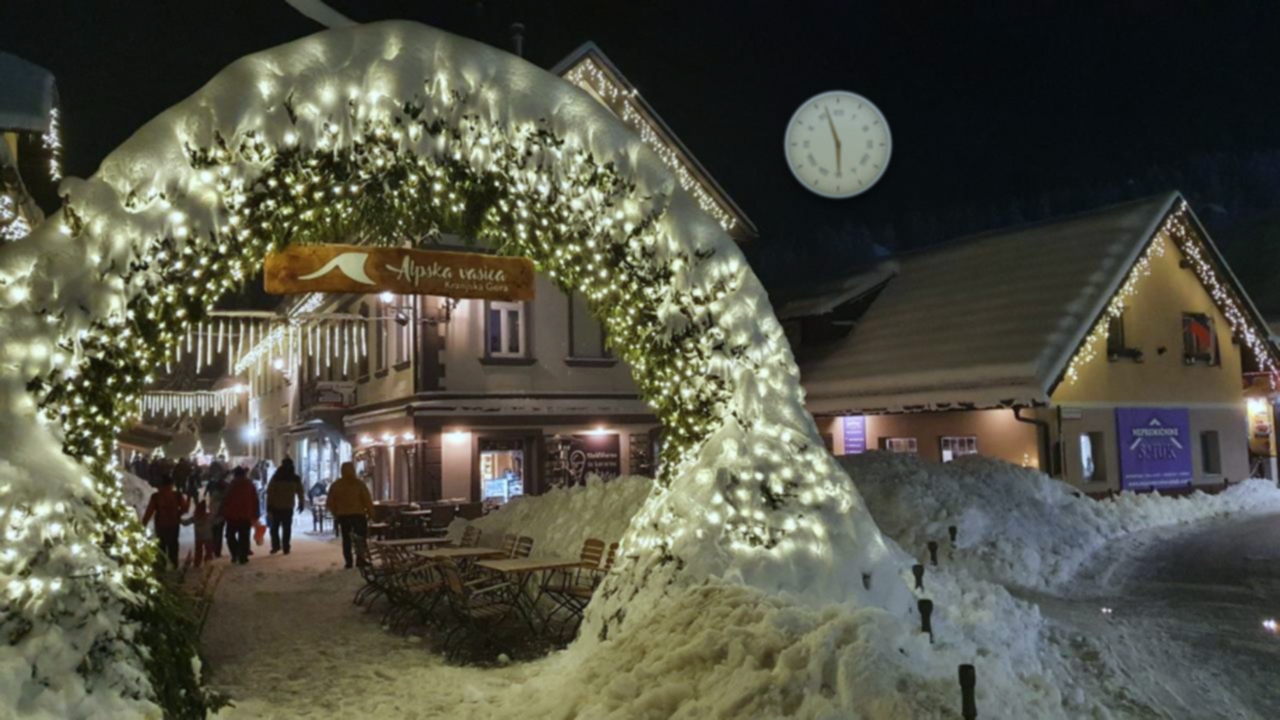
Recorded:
h=5 m=57
